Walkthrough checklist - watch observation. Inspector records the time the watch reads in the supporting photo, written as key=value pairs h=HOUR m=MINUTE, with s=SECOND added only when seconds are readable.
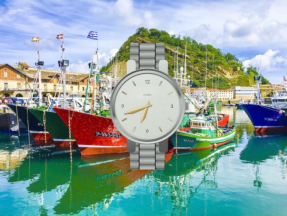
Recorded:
h=6 m=42
